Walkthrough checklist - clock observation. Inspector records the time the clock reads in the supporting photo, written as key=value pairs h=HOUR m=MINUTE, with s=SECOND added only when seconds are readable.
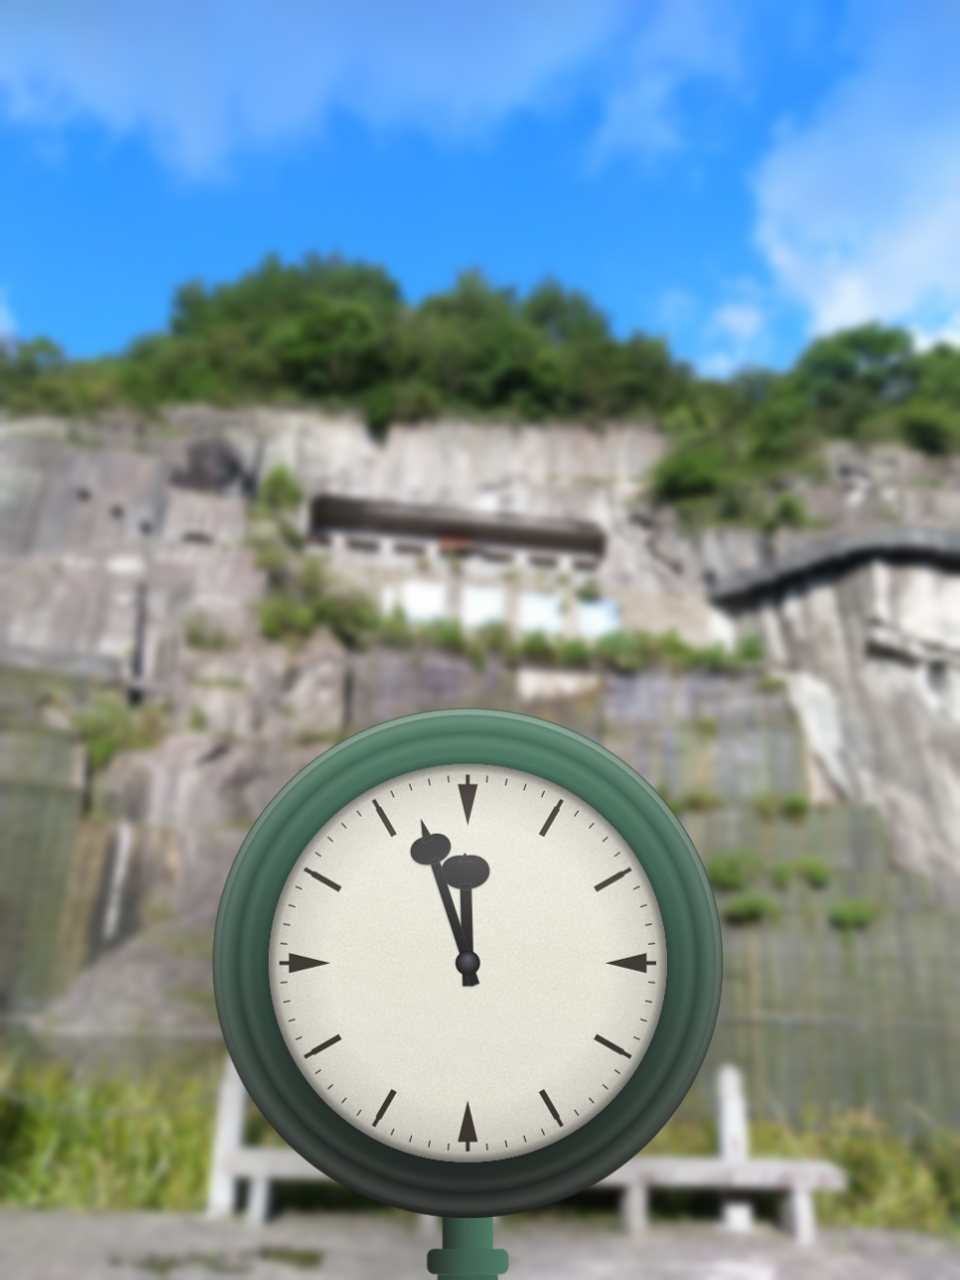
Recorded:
h=11 m=57
